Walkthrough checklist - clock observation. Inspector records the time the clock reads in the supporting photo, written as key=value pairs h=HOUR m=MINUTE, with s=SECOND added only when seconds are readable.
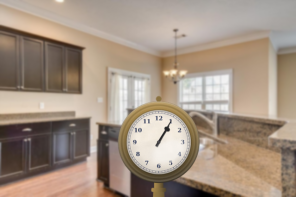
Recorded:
h=1 m=5
